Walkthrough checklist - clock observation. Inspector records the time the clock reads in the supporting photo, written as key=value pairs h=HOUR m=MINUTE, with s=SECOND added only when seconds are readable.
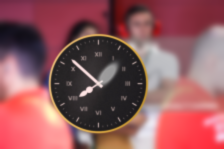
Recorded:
h=7 m=52
